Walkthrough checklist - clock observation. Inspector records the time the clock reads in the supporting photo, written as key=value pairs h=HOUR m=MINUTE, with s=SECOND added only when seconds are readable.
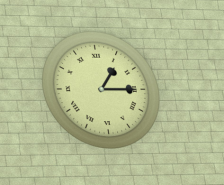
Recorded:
h=1 m=15
